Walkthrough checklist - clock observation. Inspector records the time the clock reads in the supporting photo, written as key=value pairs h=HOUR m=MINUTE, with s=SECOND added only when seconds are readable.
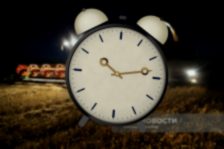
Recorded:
h=10 m=13
